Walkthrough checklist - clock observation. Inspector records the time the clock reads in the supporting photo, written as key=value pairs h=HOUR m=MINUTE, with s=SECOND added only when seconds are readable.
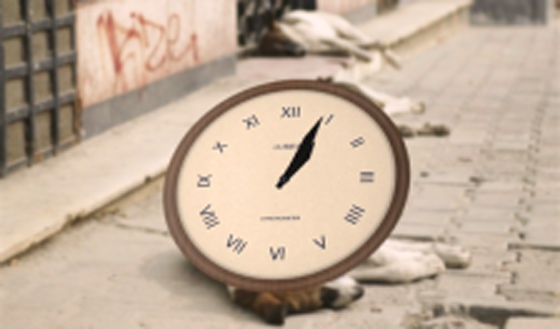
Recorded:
h=1 m=4
